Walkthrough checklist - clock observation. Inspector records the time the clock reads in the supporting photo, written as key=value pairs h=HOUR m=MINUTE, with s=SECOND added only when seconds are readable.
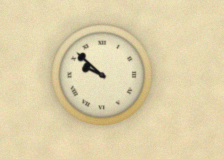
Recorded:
h=9 m=52
